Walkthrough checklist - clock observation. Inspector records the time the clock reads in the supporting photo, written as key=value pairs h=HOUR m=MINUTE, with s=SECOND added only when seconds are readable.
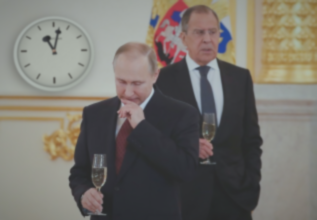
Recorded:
h=11 m=2
